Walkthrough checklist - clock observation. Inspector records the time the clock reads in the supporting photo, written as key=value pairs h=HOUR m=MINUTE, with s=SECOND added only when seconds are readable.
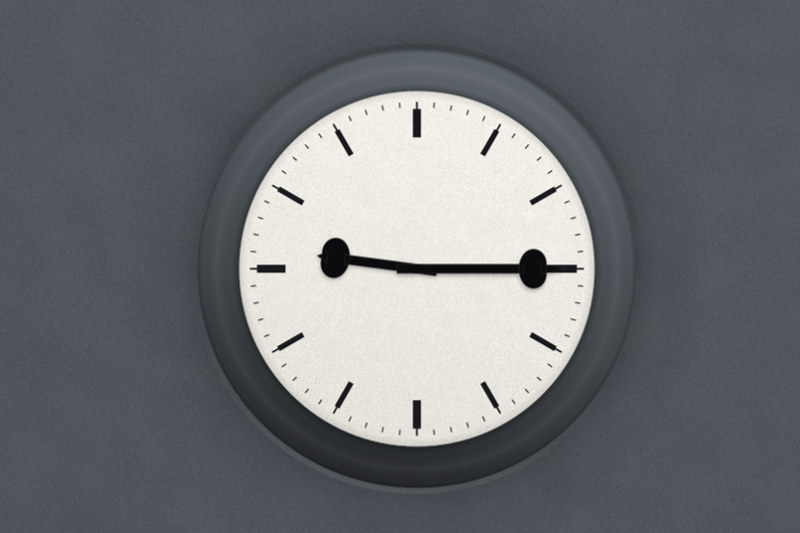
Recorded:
h=9 m=15
